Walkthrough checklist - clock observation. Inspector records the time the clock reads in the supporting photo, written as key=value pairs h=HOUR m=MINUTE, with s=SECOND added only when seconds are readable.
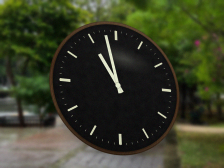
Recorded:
h=10 m=58
